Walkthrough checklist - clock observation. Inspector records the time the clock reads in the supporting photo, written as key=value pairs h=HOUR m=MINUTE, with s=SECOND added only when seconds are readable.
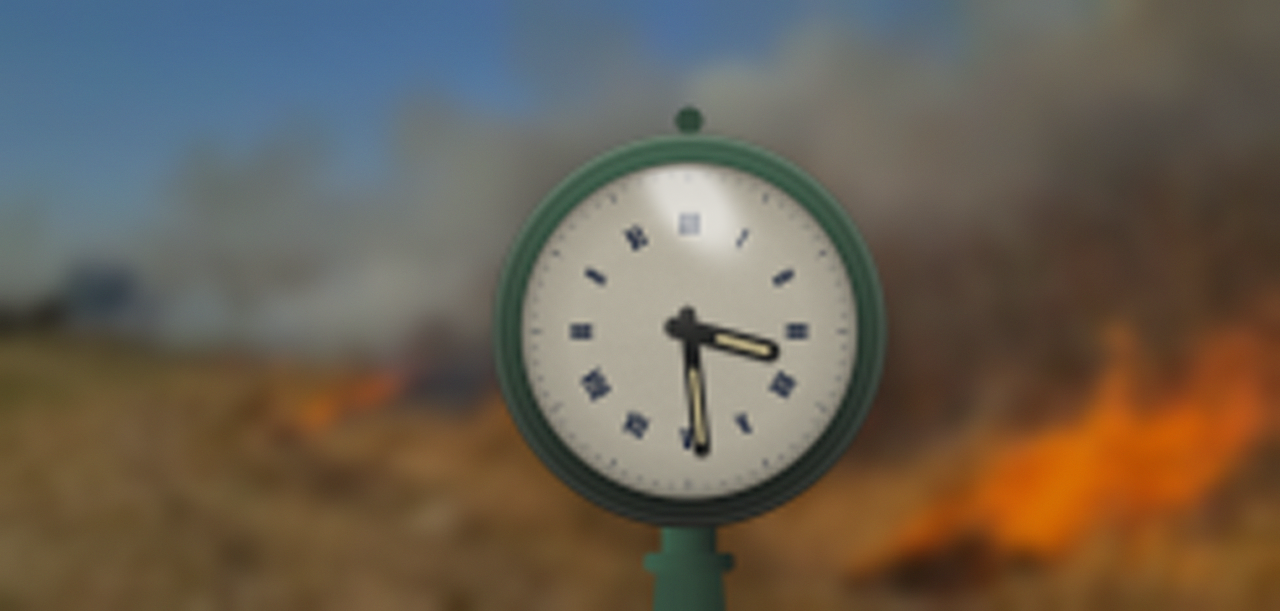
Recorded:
h=3 m=29
